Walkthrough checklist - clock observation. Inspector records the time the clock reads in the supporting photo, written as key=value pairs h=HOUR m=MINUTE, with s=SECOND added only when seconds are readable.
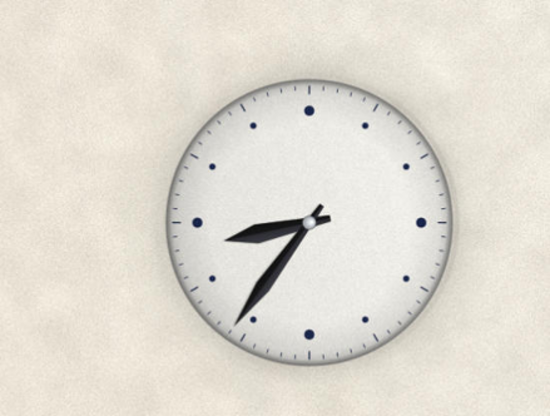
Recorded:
h=8 m=36
